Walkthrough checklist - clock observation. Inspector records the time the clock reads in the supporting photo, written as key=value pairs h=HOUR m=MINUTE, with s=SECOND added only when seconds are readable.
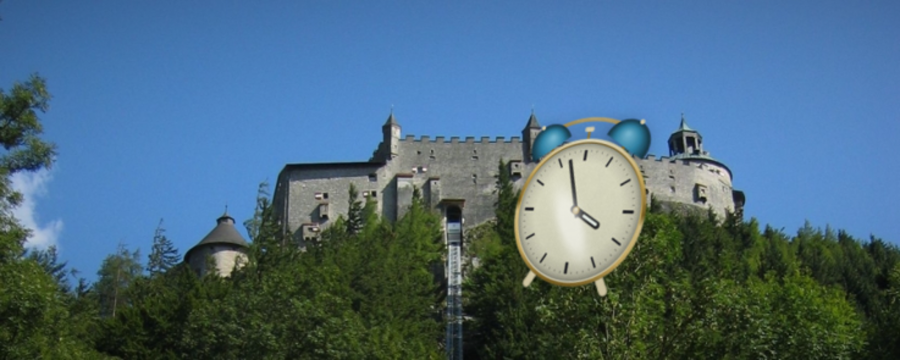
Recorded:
h=3 m=57
